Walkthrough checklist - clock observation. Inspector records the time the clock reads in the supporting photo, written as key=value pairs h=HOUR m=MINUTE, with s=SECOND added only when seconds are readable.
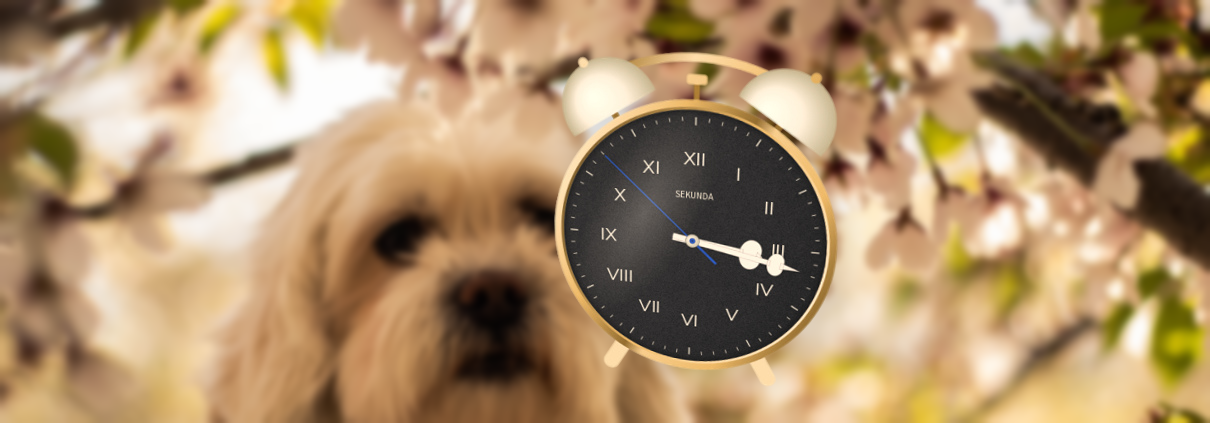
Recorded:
h=3 m=16 s=52
